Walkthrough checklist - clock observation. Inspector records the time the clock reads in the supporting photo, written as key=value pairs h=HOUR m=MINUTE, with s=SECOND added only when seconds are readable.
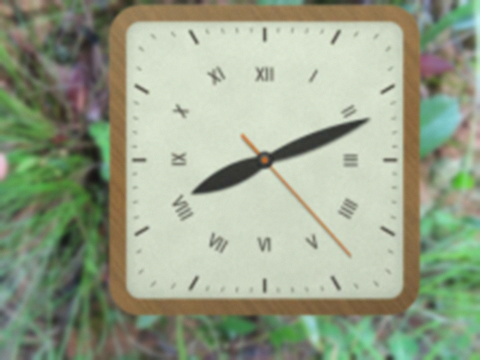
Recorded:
h=8 m=11 s=23
